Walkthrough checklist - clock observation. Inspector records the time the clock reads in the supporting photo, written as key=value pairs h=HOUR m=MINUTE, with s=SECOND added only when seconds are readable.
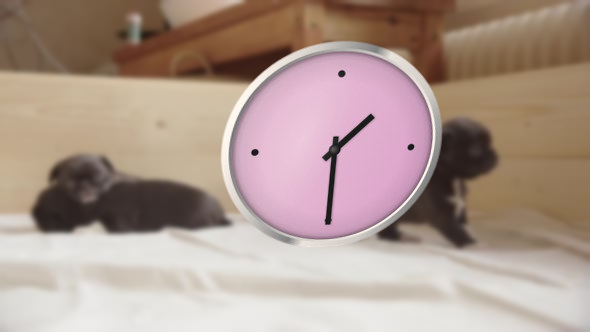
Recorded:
h=1 m=30
